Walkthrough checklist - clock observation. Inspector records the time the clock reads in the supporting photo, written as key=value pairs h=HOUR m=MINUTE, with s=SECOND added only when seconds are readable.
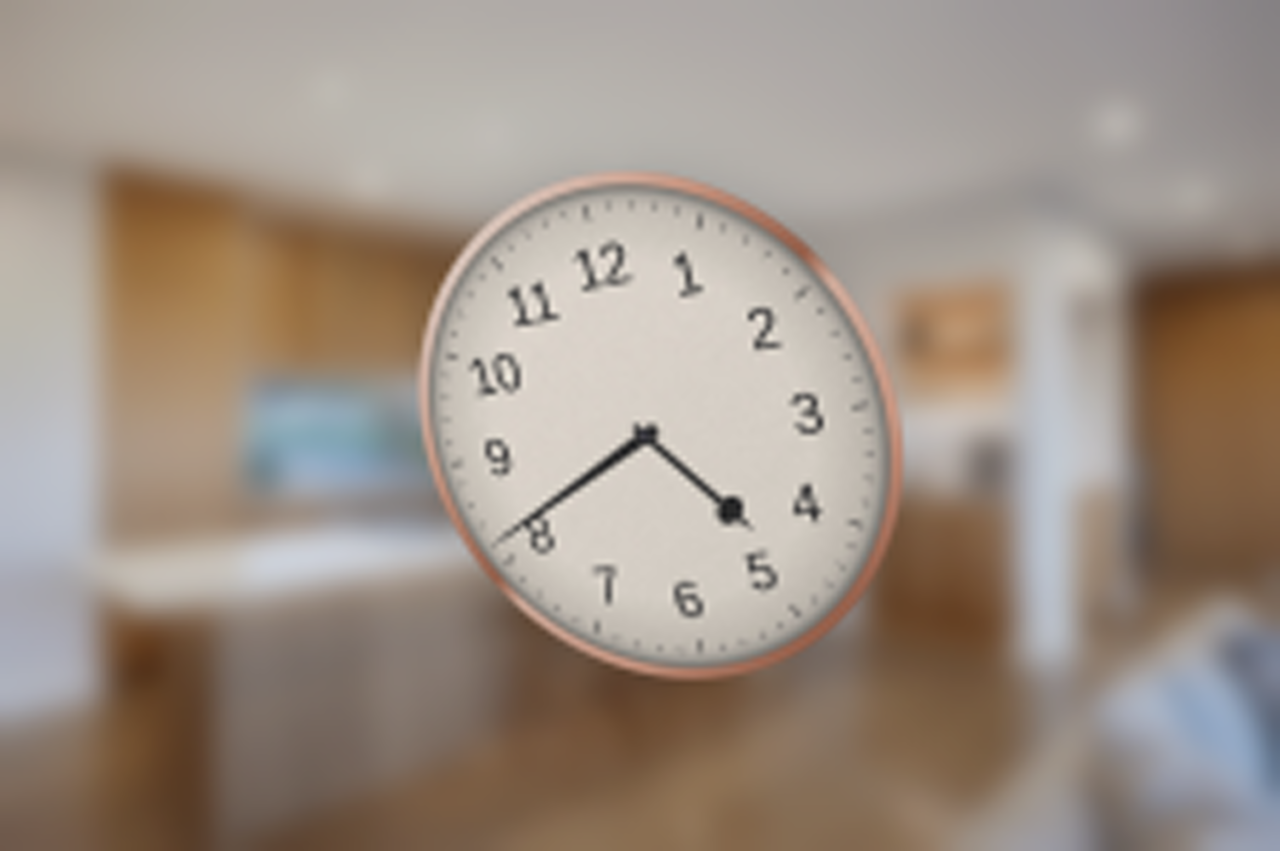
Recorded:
h=4 m=41
